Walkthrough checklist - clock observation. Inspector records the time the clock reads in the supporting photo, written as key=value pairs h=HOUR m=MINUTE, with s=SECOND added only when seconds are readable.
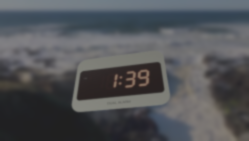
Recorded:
h=1 m=39
